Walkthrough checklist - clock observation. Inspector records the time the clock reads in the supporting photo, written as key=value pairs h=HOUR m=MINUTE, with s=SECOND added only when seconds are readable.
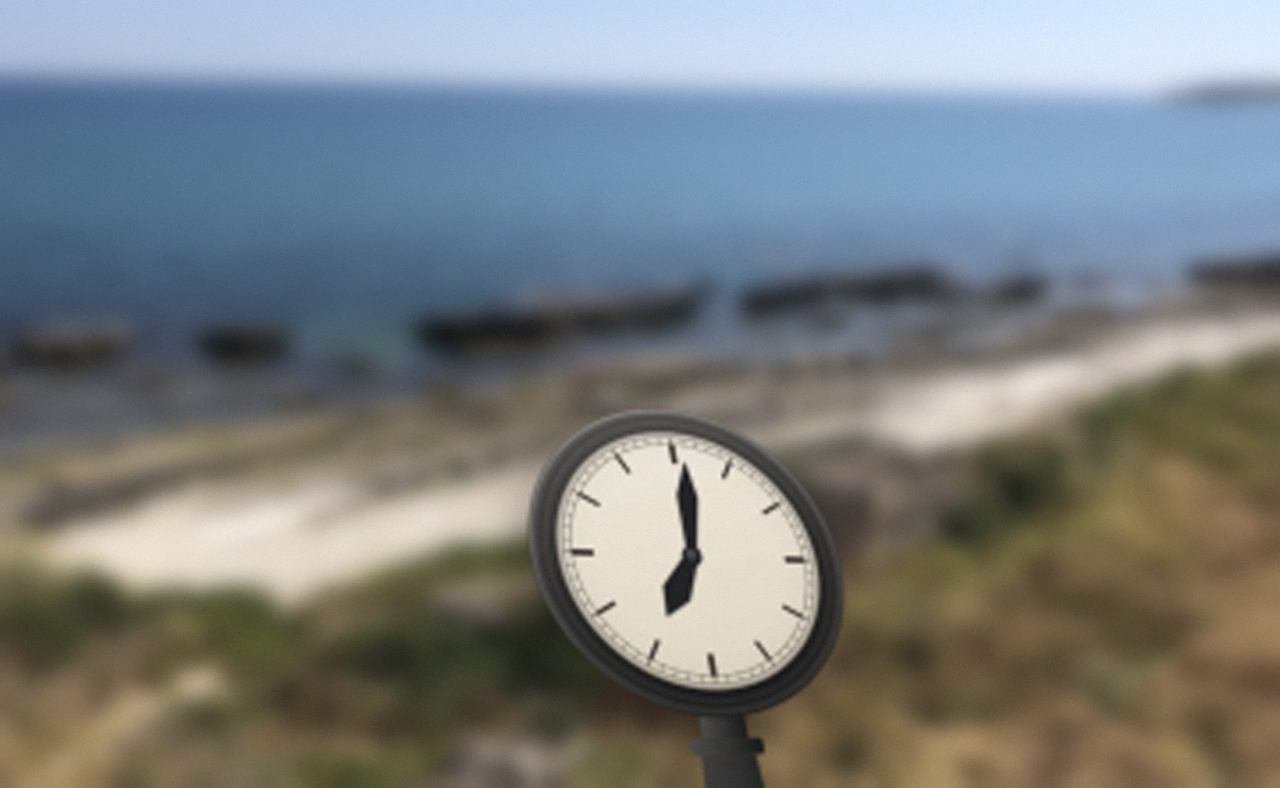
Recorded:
h=7 m=1
